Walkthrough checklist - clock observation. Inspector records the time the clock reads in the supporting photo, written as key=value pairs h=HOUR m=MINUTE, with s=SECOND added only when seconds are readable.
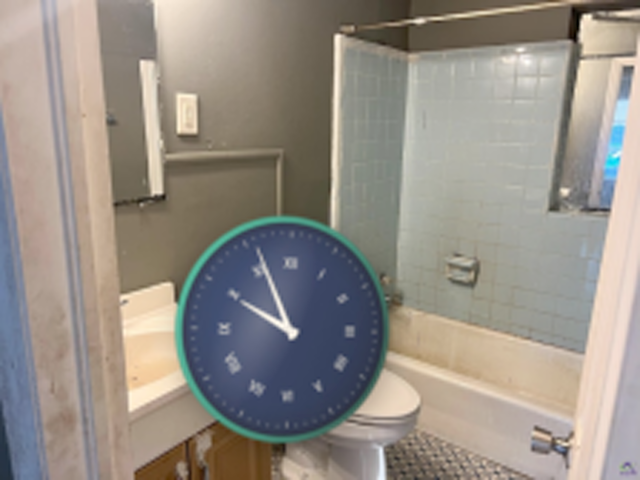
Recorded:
h=9 m=56
